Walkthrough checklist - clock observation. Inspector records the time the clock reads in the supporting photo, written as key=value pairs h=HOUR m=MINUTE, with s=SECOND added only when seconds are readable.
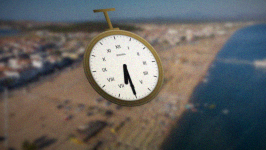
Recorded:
h=6 m=30
